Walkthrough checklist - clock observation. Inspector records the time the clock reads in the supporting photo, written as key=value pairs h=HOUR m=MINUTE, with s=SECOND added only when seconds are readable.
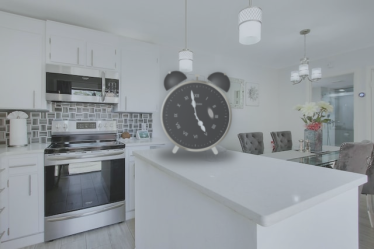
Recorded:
h=4 m=58
